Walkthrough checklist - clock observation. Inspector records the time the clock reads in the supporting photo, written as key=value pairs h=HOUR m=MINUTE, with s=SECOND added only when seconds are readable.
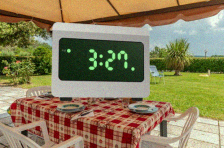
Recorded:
h=3 m=27
